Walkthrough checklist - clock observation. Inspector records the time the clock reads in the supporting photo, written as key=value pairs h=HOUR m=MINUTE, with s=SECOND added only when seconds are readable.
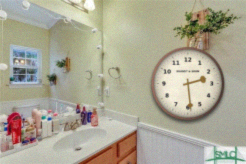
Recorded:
h=2 m=29
